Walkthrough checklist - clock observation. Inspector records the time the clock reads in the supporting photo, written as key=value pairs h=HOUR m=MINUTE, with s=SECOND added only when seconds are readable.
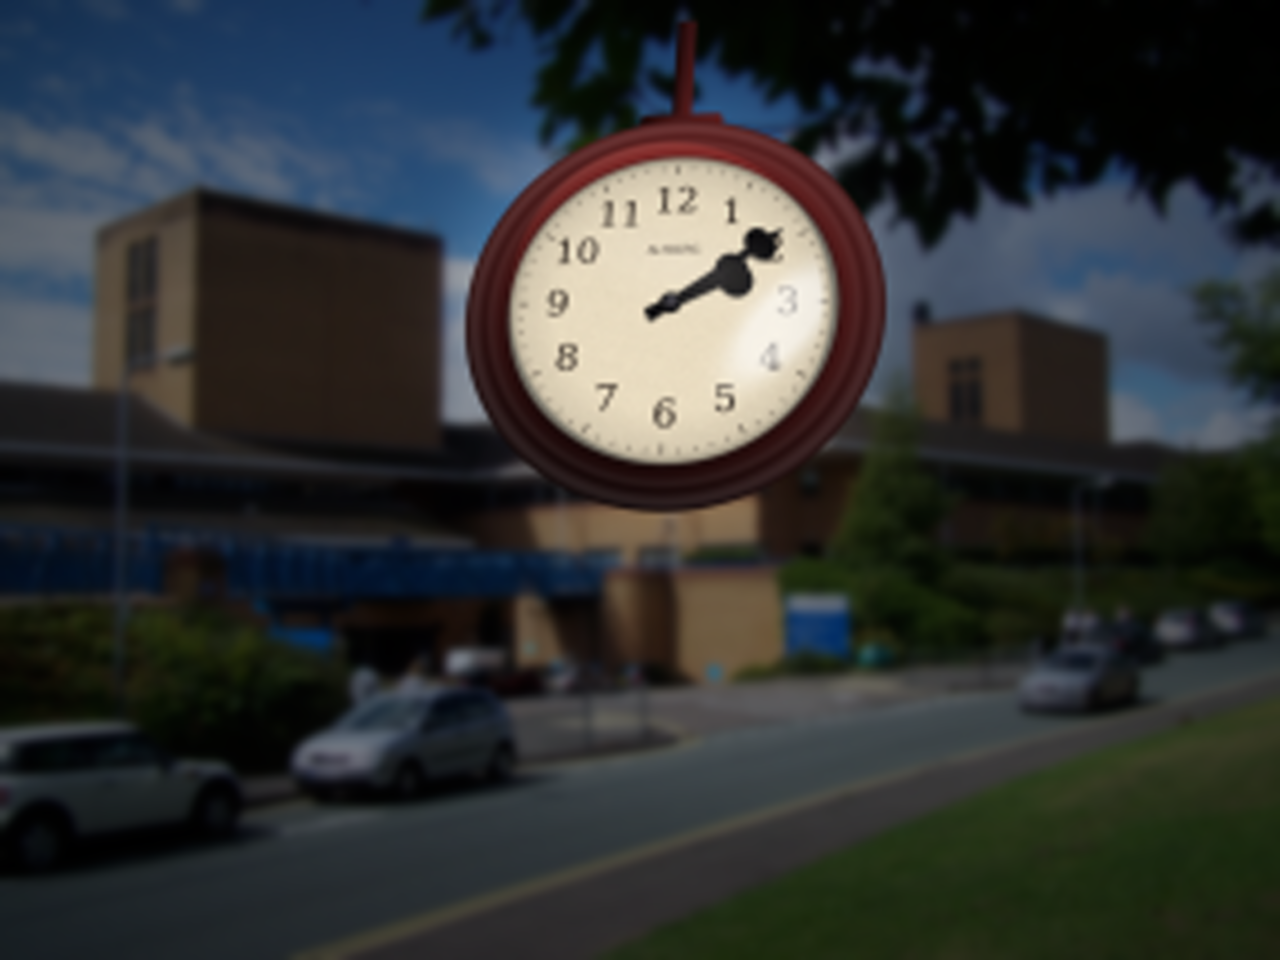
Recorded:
h=2 m=9
